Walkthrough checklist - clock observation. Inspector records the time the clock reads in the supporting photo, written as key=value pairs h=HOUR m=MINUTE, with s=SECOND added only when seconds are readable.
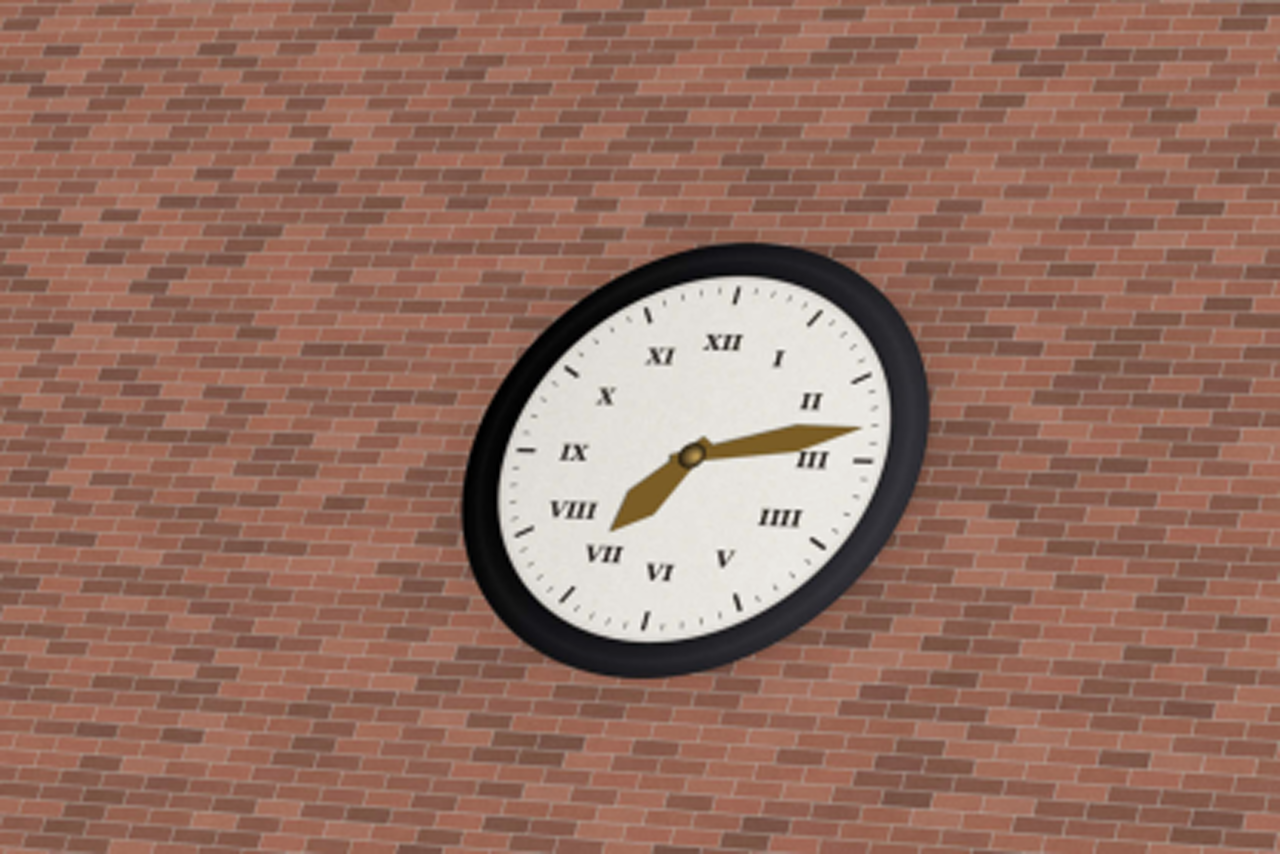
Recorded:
h=7 m=13
